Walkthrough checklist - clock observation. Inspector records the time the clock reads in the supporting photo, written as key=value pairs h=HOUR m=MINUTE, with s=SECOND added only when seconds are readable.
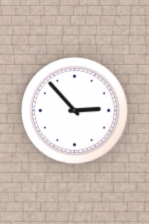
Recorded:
h=2 m=53
